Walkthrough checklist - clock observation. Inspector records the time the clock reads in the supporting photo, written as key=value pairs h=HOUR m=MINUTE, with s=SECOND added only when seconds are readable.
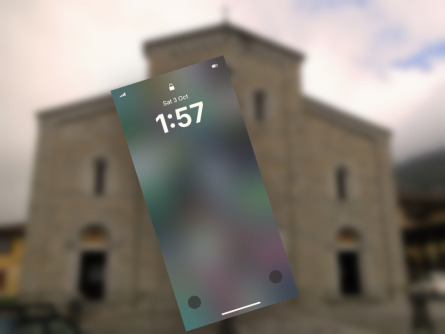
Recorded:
h=1 m=57
